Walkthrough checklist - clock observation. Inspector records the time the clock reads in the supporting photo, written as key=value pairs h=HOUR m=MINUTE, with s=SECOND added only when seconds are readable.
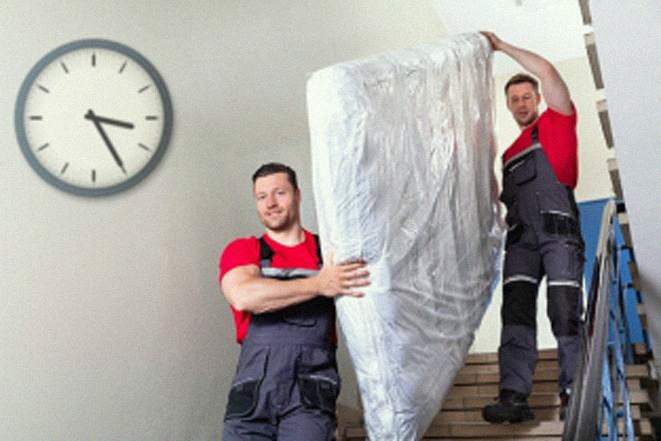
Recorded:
h=3 m=25
